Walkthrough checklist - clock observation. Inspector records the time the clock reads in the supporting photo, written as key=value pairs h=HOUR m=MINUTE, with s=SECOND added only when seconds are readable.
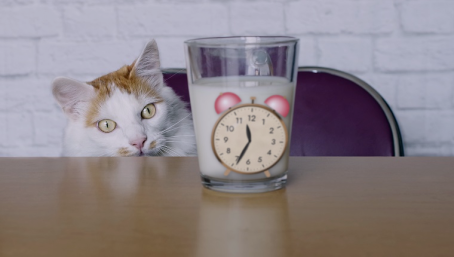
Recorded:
h=11 m=34
